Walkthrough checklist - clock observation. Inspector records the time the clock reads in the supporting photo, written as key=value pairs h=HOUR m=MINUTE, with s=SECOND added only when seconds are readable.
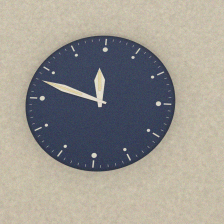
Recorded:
h=11 m=48
